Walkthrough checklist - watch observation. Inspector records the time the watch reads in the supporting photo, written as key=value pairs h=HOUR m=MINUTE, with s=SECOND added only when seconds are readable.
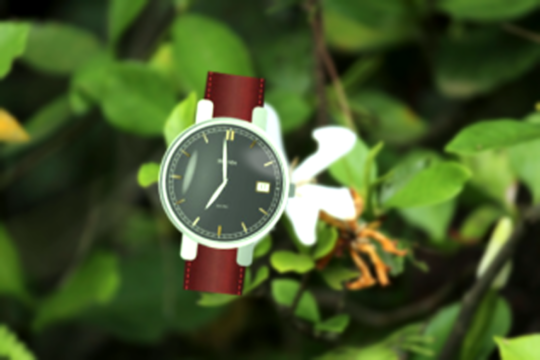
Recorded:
h=6 m=59
